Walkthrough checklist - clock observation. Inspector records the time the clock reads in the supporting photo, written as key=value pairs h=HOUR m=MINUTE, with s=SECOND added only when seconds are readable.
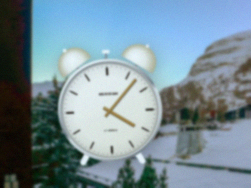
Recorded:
h=4 m=7
